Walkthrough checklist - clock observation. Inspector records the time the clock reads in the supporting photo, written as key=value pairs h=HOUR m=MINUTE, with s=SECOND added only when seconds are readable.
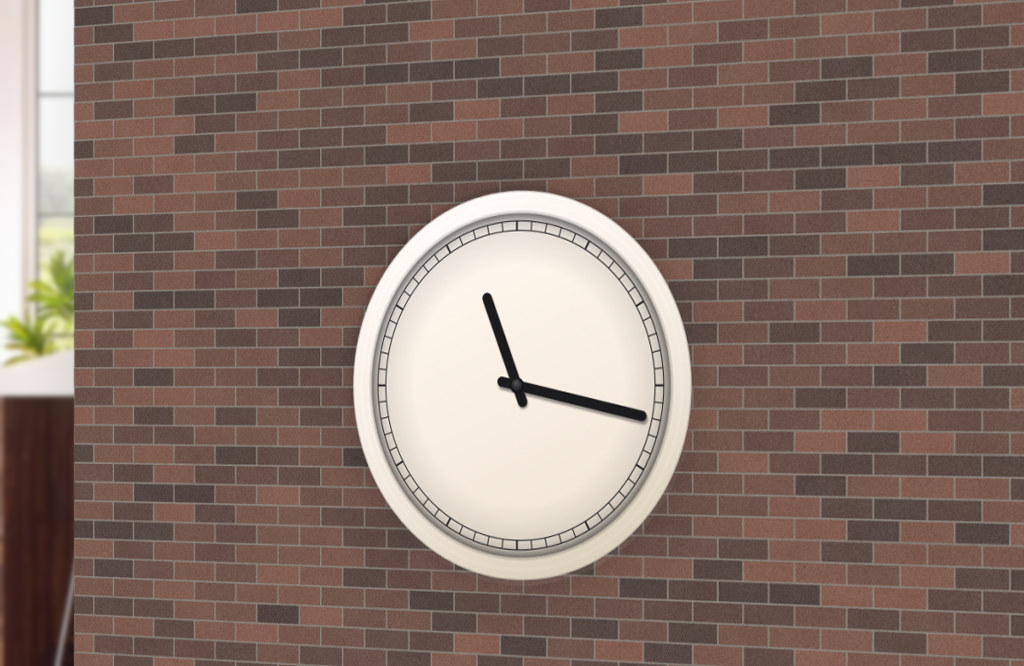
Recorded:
h=11 m=17
